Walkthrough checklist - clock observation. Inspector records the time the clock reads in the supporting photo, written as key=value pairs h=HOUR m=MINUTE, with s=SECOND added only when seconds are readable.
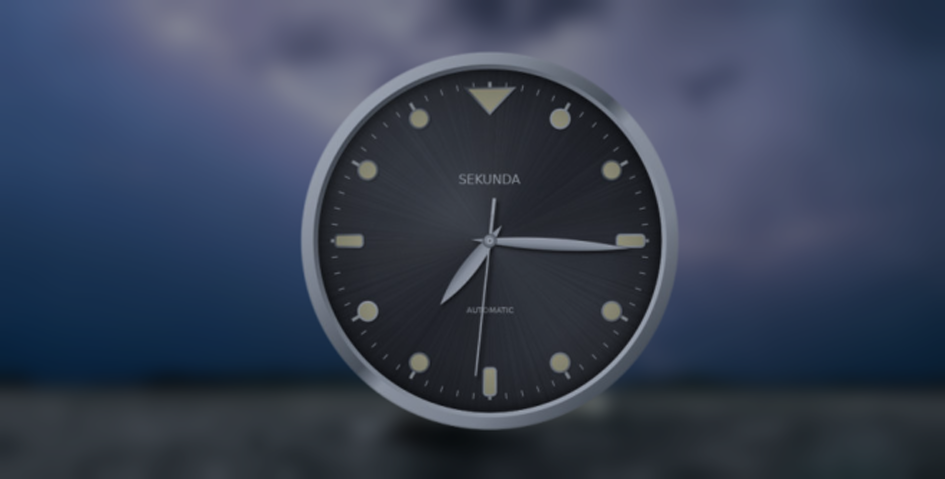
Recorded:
h=7 m=15 s=31
